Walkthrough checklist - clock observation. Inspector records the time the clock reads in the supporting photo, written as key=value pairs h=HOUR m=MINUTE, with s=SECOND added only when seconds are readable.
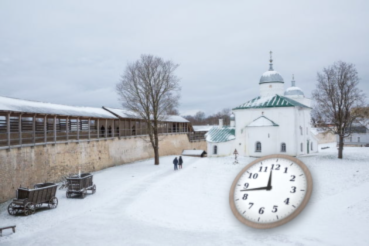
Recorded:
h=11 m=43
